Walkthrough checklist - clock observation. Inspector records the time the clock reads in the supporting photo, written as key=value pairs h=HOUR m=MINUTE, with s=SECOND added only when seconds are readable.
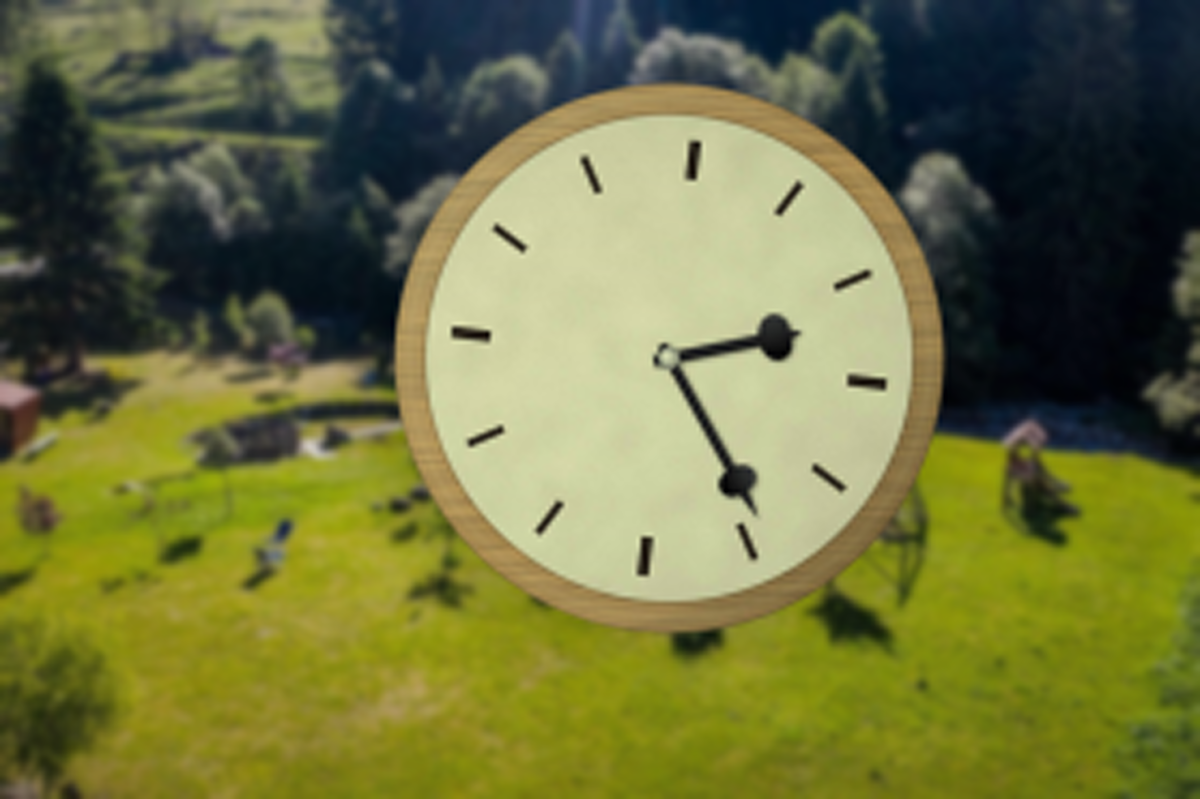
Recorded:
h=2 m=24
